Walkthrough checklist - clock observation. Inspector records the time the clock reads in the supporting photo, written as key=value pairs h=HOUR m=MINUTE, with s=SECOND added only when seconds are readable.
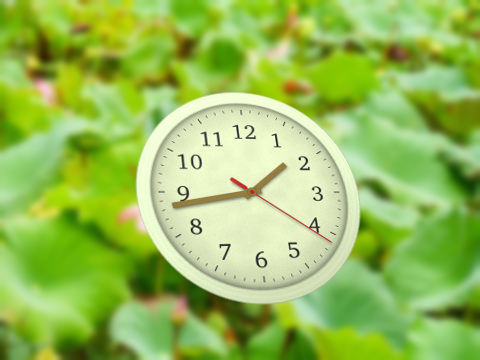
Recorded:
h=1 m=43 s=21
